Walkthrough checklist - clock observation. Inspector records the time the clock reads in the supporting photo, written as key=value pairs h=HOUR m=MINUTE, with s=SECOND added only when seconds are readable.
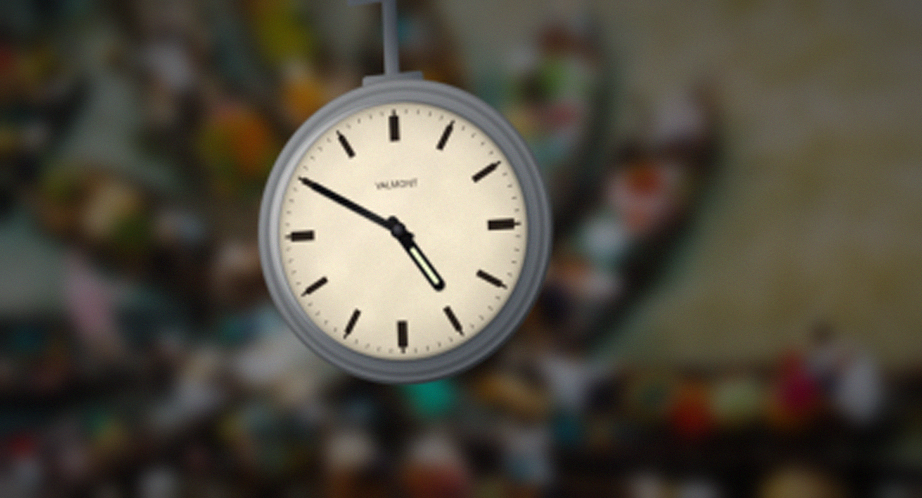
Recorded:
h=4 m=50
